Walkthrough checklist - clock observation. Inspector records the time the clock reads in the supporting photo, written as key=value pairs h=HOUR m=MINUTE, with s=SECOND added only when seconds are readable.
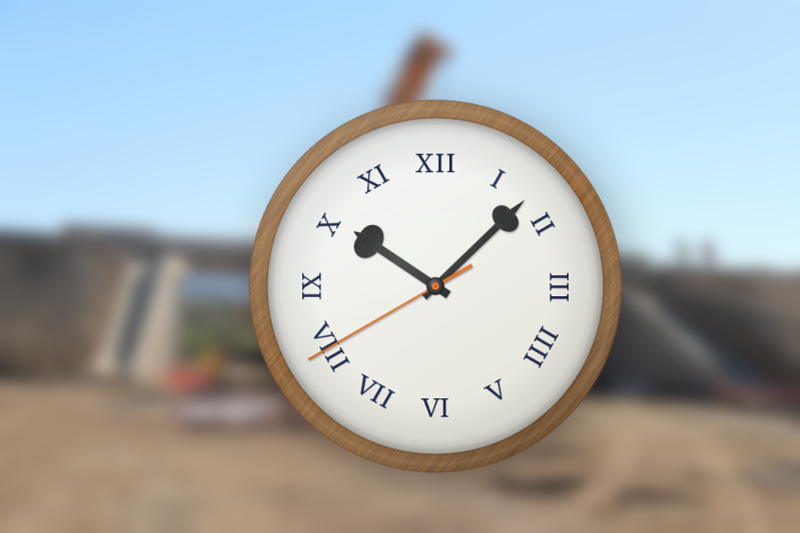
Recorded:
h=10 m=7 s=40
